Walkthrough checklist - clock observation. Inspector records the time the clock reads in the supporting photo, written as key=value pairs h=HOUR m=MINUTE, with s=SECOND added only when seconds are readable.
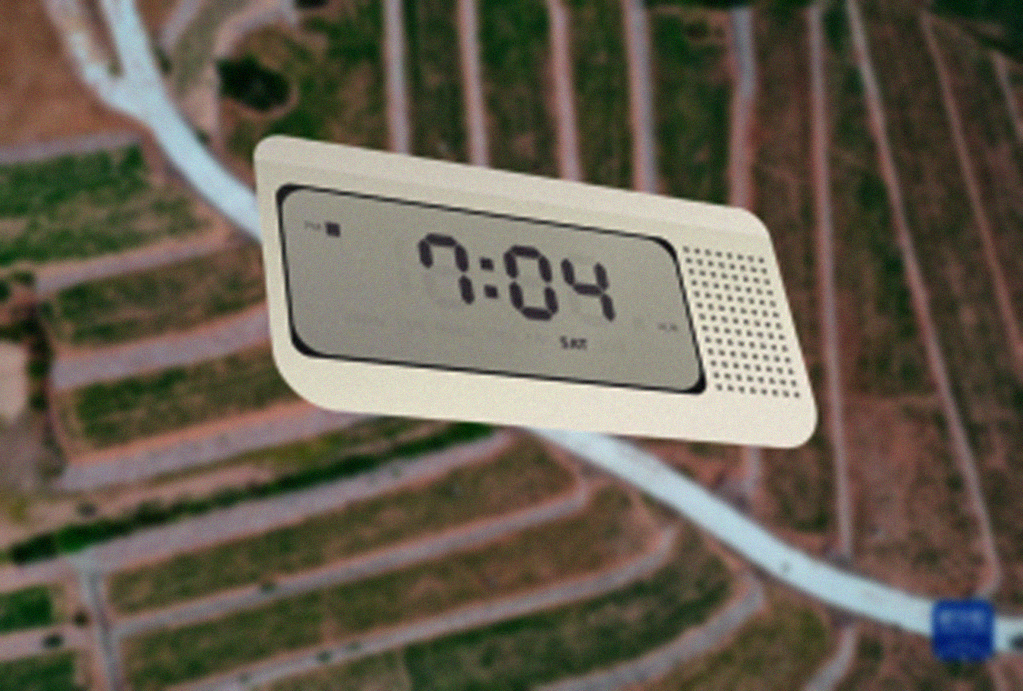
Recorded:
h=7 m=4
